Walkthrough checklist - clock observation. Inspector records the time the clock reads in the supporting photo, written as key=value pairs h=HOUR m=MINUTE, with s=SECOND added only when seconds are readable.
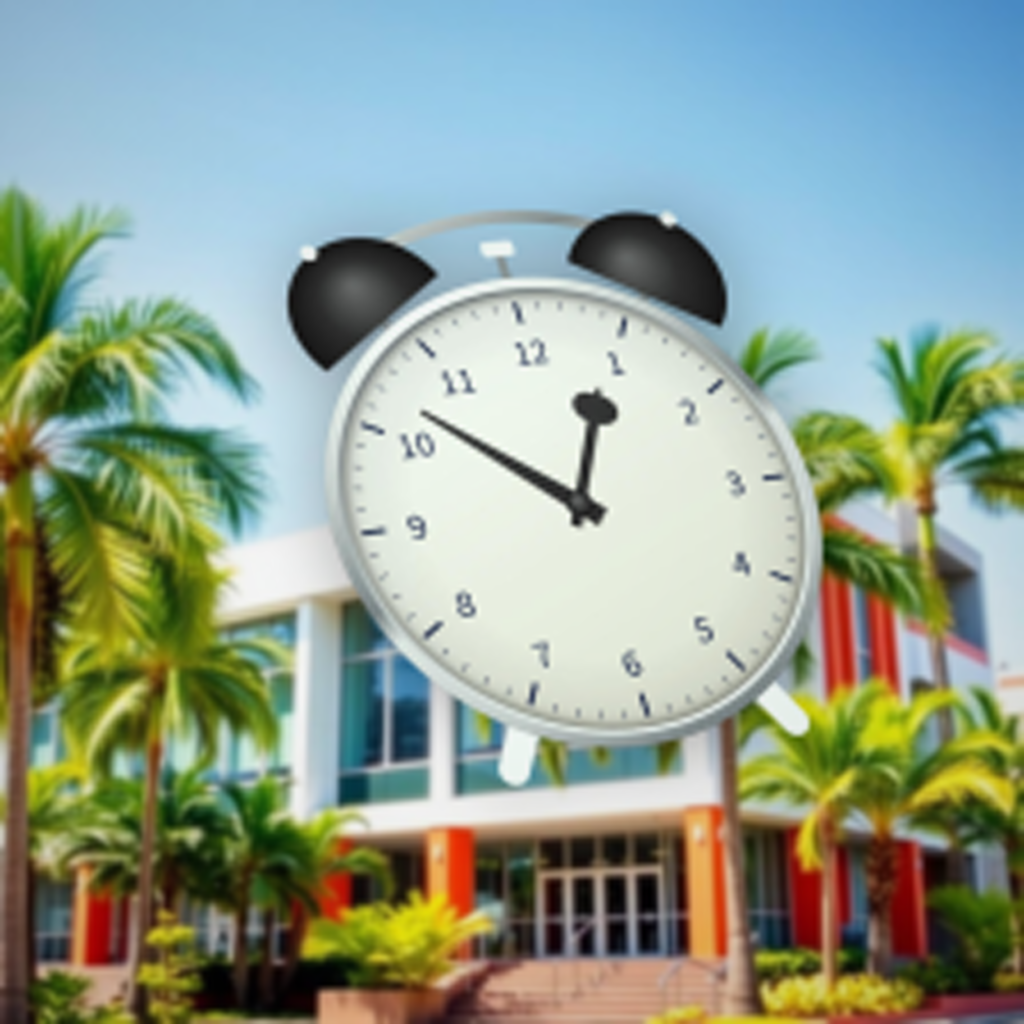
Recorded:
h=12 m=52
